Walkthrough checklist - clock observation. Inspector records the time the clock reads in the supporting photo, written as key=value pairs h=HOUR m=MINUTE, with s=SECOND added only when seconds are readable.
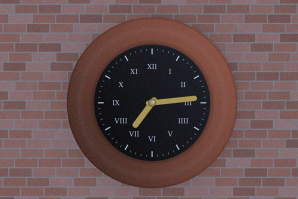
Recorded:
h=7 m=14
